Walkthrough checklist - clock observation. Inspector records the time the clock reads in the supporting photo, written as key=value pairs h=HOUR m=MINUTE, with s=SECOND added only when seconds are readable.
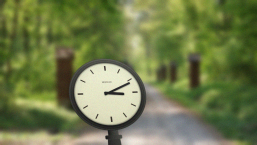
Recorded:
h=3 m=11
